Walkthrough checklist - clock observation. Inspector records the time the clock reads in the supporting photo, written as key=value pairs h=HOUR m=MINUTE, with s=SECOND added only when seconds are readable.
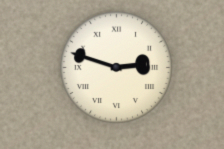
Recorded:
h=2 m=48
